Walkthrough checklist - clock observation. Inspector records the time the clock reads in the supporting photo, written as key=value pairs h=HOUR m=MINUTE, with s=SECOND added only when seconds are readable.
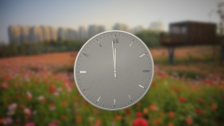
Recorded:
h=11 m=59
